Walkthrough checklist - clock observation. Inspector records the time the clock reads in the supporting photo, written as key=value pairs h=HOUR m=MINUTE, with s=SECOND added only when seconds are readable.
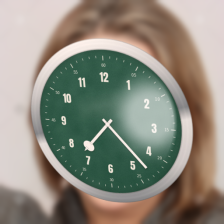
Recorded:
h=7 m=23
